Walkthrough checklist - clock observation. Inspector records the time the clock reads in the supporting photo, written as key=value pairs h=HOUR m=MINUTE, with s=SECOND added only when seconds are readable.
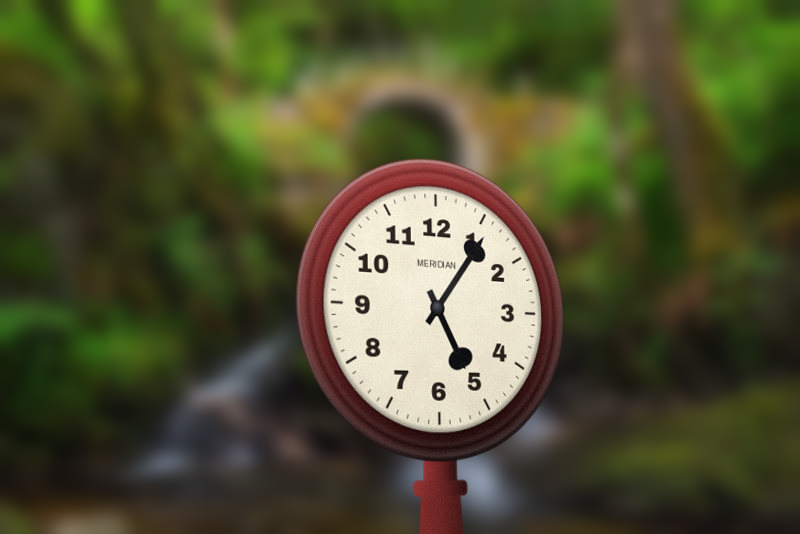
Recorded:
h=5 m=6
